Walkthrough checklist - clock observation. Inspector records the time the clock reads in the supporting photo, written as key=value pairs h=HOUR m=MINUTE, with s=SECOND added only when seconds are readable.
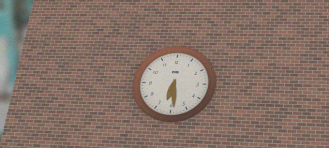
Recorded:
h=6 m=29
